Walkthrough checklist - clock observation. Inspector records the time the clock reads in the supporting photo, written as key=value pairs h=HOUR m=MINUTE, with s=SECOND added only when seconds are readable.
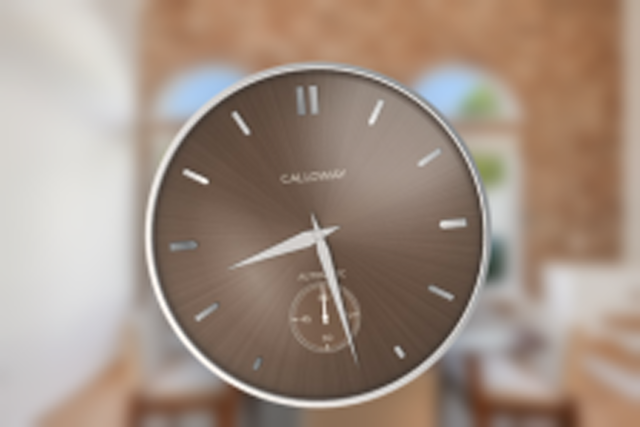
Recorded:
h=8 m=28
